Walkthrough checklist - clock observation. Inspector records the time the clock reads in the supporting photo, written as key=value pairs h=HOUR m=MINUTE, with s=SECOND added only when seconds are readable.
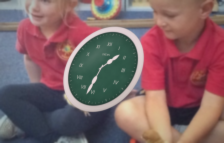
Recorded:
h=1 m=32
